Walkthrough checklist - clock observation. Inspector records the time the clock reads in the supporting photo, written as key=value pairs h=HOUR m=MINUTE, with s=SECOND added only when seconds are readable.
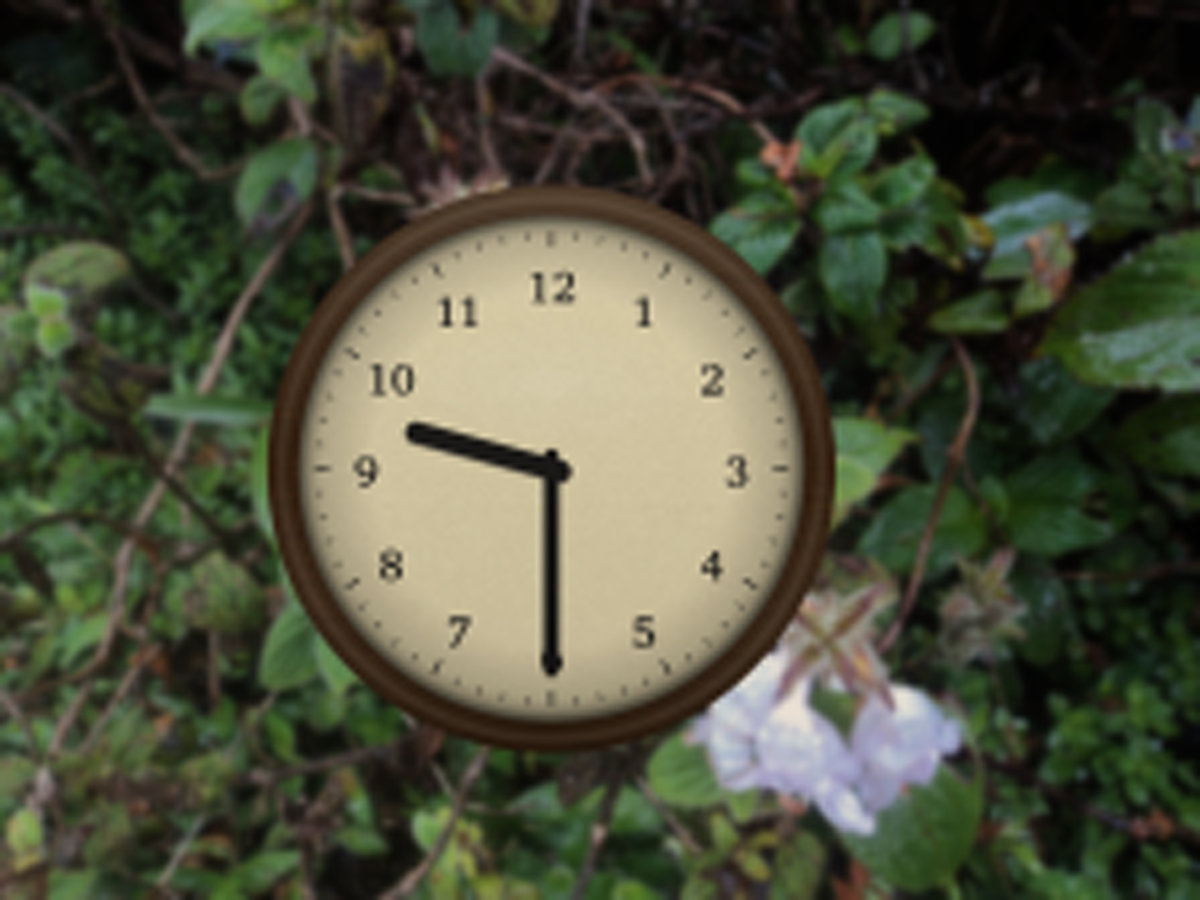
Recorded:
h=9 m=30
